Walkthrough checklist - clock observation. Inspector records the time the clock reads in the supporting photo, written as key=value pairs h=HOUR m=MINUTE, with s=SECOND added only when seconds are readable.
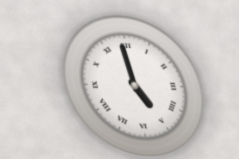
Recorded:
h=4 m=59
